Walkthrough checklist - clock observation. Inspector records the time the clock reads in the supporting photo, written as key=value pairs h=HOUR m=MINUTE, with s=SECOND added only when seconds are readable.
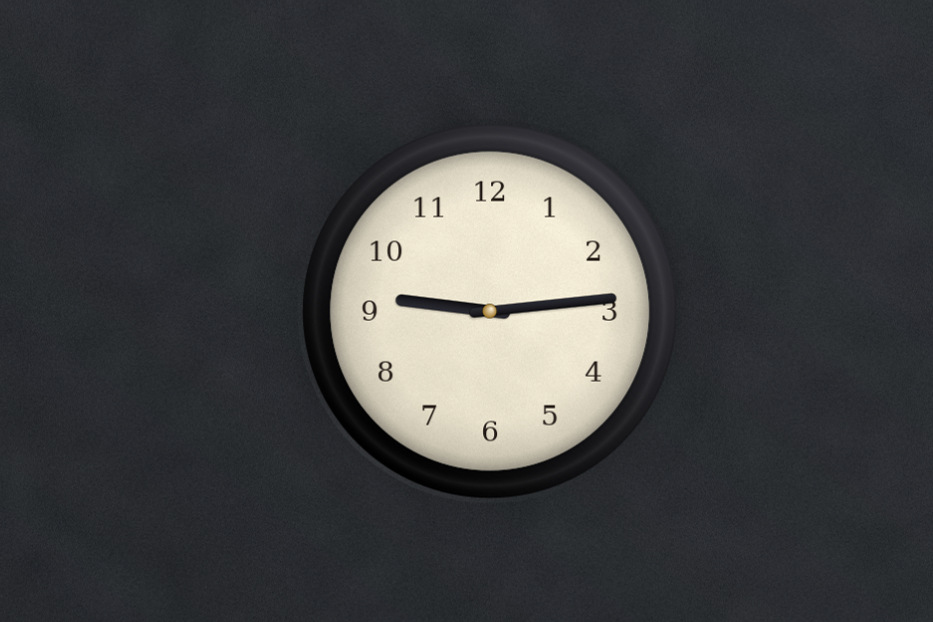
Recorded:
h=9 m=14
